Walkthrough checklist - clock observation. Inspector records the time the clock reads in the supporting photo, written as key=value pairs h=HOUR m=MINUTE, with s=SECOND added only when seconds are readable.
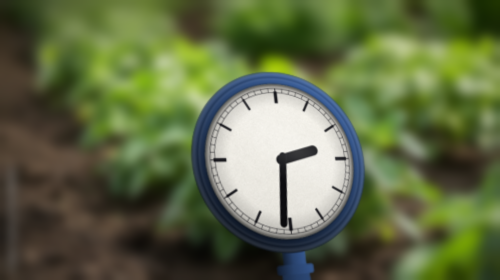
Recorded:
h=2 m=31
